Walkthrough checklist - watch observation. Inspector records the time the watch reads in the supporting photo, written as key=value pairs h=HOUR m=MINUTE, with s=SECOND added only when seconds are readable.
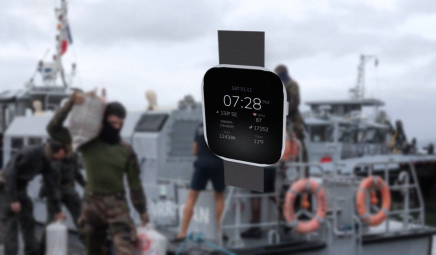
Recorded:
h=7 m=28
